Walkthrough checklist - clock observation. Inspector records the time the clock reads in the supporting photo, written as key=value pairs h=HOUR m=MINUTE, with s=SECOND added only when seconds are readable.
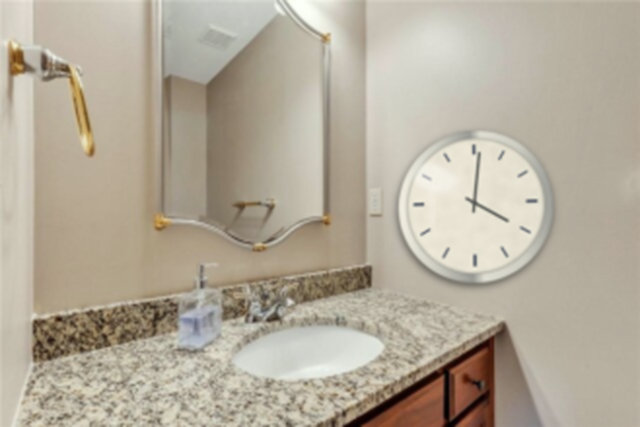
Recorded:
h=4 m=1
